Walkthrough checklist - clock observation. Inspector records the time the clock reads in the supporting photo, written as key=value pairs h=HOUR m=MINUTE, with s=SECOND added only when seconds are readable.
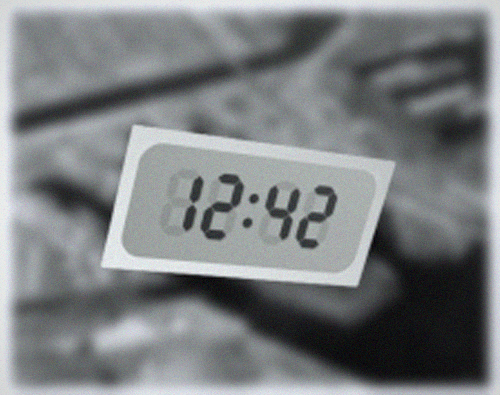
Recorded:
h=12 m=42
